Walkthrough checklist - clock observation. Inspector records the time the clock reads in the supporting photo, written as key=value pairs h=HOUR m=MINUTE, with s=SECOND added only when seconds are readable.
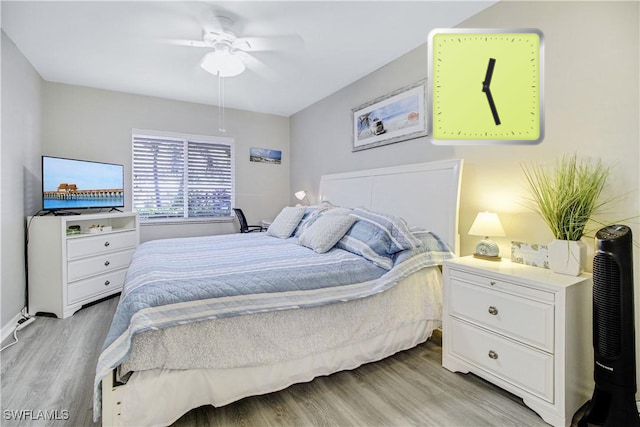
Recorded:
h=12 m=27
